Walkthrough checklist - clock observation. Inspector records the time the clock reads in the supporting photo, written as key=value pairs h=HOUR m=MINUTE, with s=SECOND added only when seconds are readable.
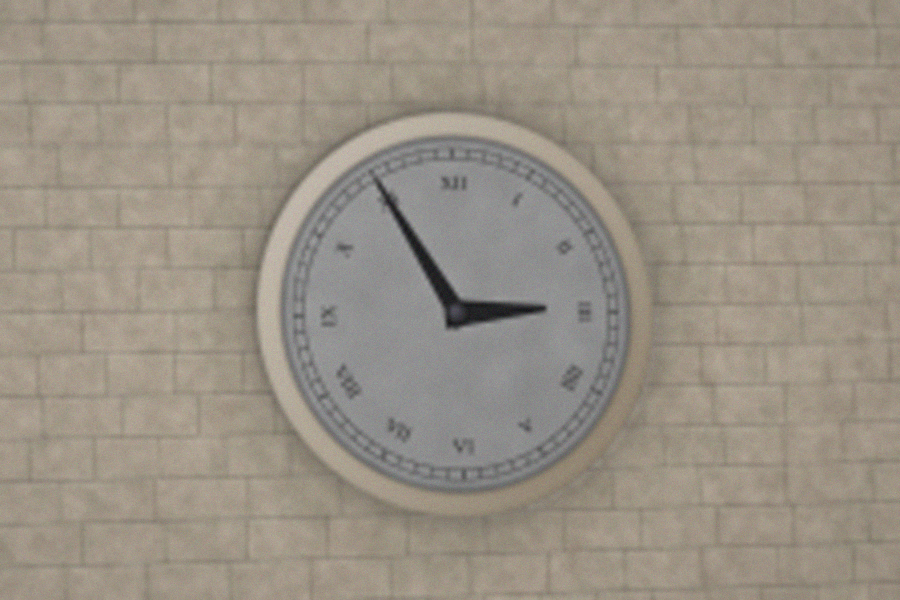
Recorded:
h=2 m=55
